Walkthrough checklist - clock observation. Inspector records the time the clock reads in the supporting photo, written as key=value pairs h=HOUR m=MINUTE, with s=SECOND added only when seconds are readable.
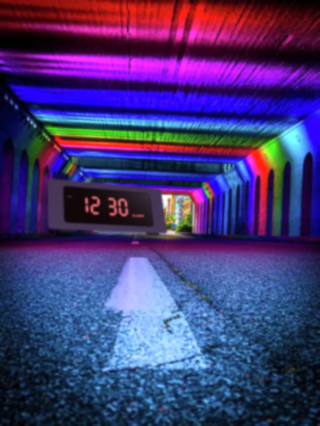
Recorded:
h=12 m=30
